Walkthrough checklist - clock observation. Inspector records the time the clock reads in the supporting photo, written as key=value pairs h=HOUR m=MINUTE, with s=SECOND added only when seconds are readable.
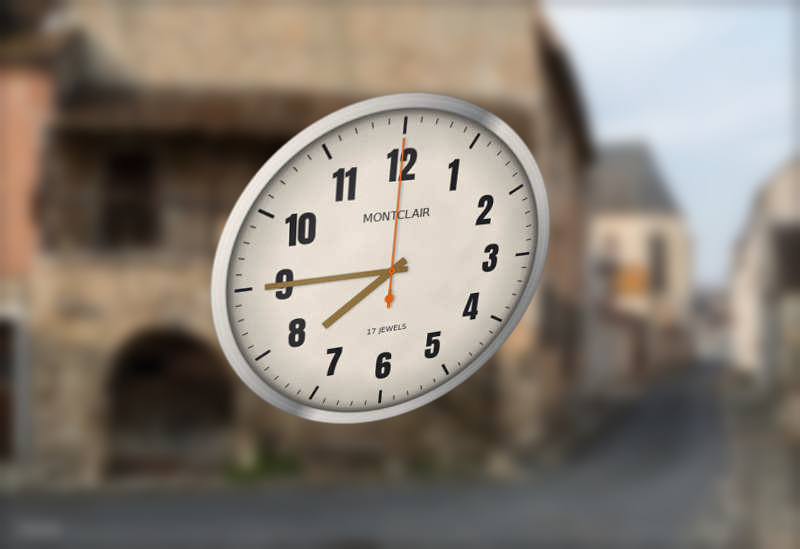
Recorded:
h=7 m=45 s=0
